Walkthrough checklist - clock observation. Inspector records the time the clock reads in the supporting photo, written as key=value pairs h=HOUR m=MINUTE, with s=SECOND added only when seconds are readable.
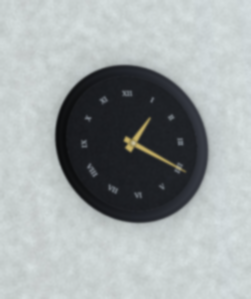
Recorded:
h=1 m=20
